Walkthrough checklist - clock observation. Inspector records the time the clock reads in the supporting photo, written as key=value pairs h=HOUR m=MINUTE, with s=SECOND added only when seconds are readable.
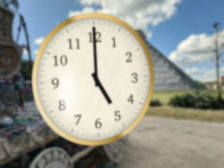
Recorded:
h=5 m=0
